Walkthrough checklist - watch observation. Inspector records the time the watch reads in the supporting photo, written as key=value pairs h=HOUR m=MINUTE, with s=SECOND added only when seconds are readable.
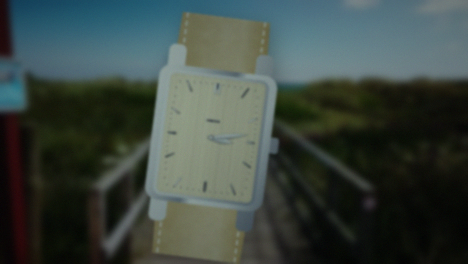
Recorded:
h=3 m=13
